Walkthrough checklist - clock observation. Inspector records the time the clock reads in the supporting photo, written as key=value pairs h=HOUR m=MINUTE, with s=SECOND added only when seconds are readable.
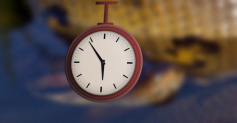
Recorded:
h=5 m=54
